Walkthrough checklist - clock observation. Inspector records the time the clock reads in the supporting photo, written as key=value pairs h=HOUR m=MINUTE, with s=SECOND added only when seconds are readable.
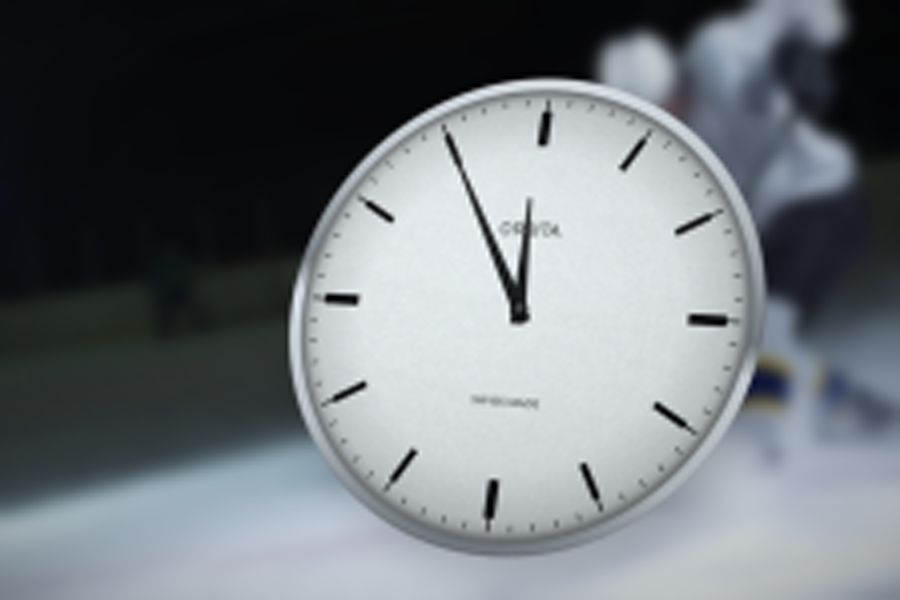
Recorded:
h=11 m=55
